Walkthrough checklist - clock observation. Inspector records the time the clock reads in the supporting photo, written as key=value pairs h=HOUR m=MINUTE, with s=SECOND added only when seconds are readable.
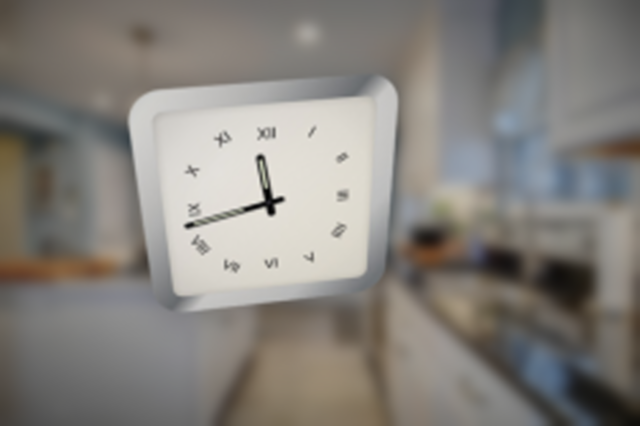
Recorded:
h=11 m=43
